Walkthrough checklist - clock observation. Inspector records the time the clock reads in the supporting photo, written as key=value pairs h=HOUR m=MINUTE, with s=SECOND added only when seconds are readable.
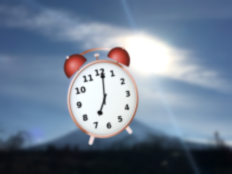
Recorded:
h=7 m=1
